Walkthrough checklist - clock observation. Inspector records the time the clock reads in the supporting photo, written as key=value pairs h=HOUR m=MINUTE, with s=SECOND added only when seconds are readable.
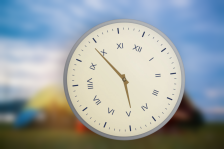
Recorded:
h=4 m=49
